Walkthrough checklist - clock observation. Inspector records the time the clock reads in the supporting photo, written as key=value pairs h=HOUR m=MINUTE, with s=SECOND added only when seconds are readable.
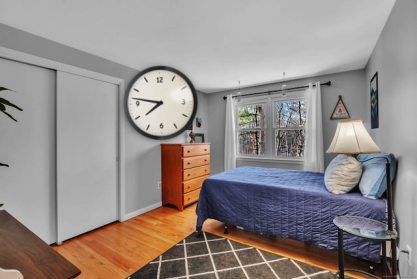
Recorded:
h=7 m=47
